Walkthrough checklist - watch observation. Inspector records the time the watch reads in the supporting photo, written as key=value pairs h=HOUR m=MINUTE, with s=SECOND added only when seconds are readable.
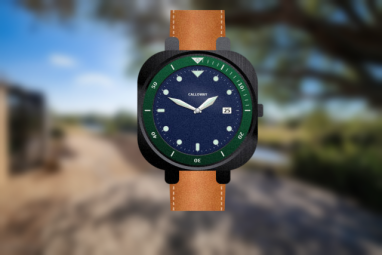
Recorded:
h=1 m=49
